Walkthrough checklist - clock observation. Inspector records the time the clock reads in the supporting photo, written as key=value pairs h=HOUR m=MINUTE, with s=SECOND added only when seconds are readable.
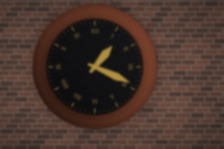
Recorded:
h=1 m=19
